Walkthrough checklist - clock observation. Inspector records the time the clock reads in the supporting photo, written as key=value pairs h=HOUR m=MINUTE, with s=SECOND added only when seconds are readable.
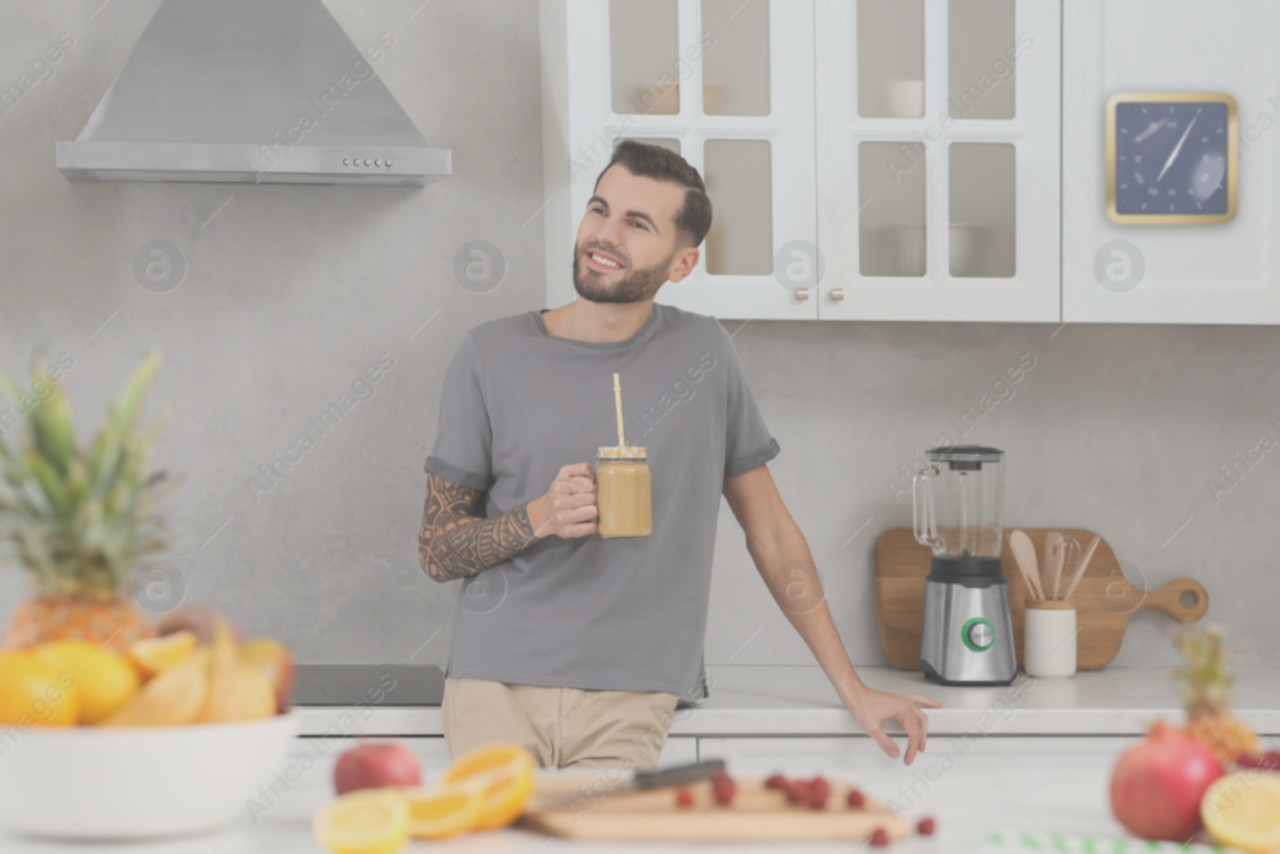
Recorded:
h=7 m=5
